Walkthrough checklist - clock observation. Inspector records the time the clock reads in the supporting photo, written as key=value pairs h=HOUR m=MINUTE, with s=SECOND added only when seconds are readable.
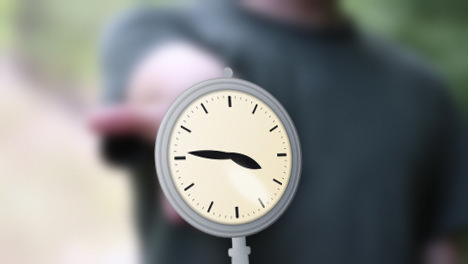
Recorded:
h=3 m=46
